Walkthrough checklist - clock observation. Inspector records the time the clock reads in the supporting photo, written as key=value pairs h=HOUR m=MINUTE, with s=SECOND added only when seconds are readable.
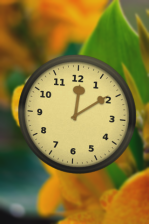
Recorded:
h=12 m=9
